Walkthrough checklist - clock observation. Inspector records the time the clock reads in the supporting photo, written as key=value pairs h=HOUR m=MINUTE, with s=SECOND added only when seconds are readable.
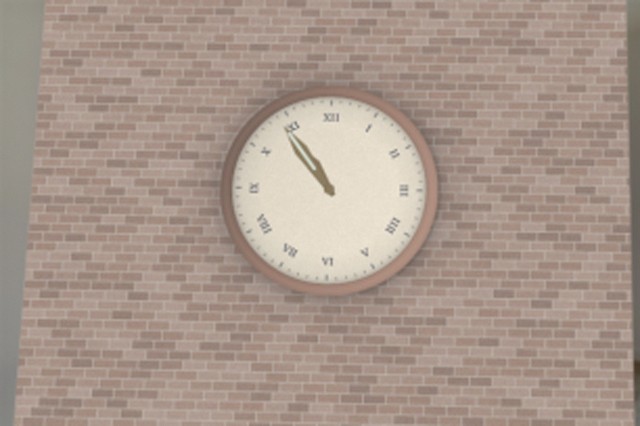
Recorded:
h=10 m=54
